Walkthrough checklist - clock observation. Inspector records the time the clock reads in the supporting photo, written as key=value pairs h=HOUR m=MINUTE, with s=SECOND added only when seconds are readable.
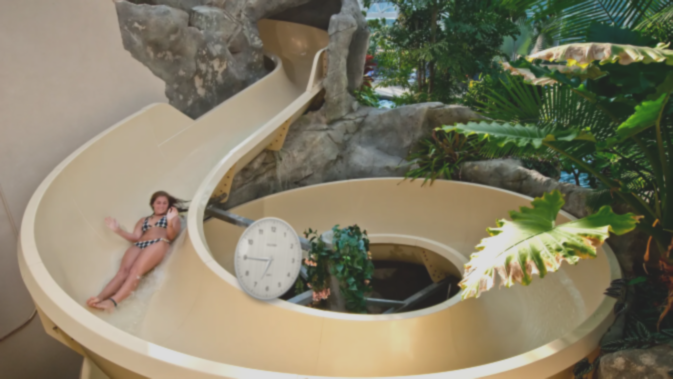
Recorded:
h=6 m=45
